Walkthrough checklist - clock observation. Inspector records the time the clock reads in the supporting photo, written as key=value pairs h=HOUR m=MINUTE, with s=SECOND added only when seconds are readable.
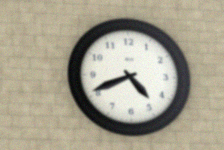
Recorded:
h=4 m=41
